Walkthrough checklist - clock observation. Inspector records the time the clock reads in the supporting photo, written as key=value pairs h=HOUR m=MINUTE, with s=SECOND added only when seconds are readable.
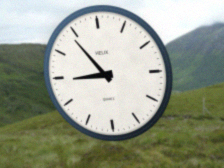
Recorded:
h=8 m=54
